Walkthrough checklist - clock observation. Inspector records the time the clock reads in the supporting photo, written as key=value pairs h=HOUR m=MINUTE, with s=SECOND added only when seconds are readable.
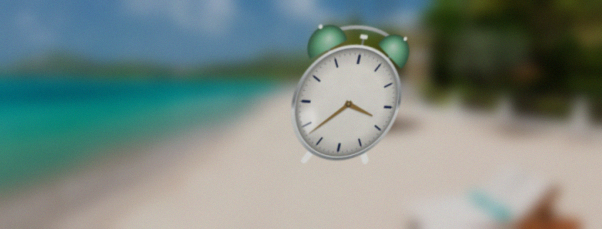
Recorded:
h=3 m=38
